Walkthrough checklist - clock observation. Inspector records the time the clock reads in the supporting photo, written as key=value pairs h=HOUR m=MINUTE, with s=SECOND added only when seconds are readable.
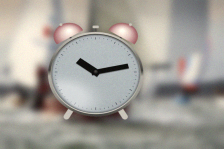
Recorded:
h=10 m=13
